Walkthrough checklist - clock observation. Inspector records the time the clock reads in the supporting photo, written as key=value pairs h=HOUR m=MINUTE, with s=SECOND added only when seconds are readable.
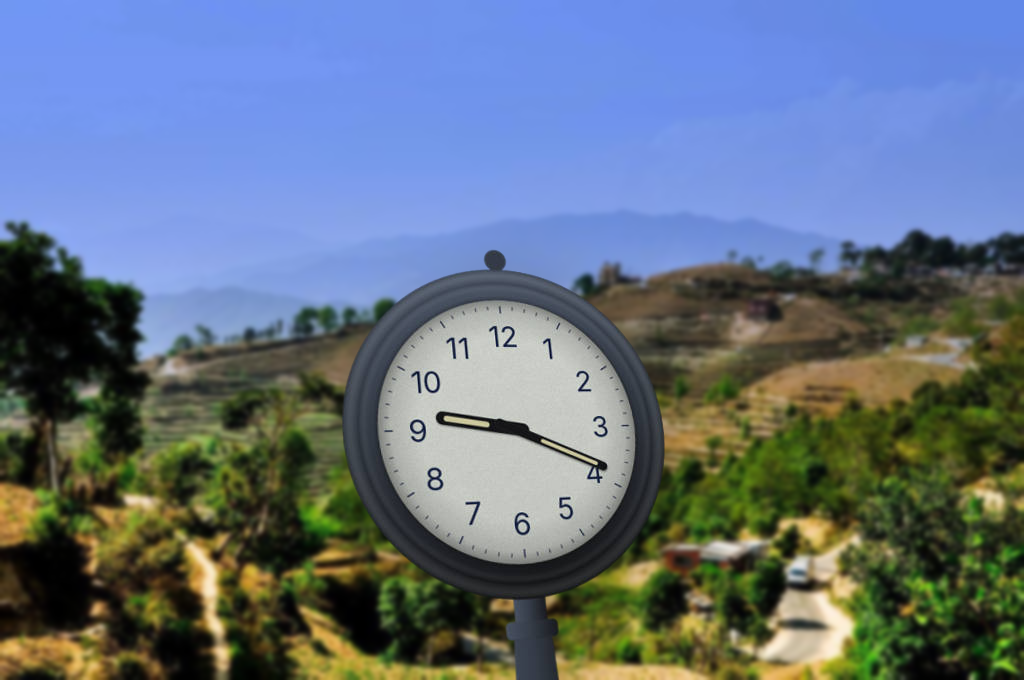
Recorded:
h=9 m=19
